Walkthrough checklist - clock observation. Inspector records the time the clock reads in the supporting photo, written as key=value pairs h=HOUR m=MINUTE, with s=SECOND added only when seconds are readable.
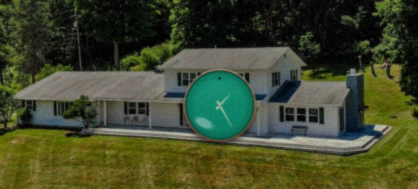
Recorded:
h=1 m=25
